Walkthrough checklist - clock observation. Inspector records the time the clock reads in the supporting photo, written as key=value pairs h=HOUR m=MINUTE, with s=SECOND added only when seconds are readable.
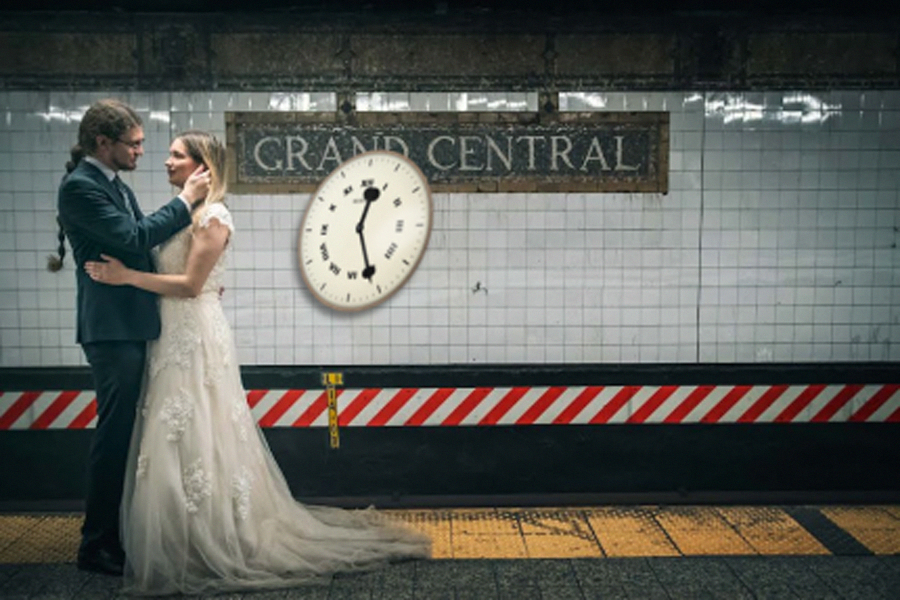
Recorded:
h=12 m=26
